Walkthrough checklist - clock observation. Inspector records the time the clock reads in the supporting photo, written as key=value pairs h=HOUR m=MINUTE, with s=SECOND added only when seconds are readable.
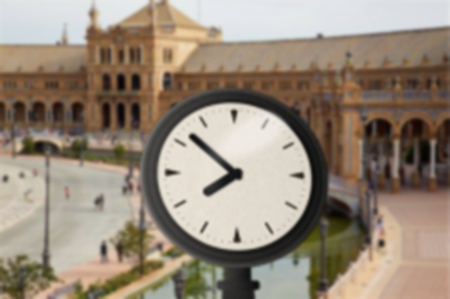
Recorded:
h=7 m=52
